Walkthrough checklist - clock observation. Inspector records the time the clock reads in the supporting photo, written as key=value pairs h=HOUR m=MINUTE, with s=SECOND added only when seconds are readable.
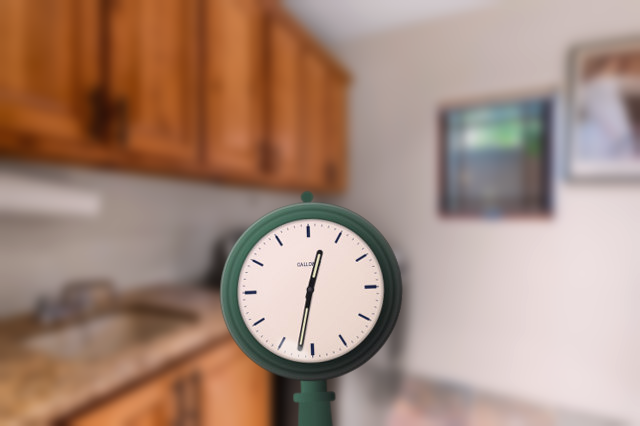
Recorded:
h=12 m=32
